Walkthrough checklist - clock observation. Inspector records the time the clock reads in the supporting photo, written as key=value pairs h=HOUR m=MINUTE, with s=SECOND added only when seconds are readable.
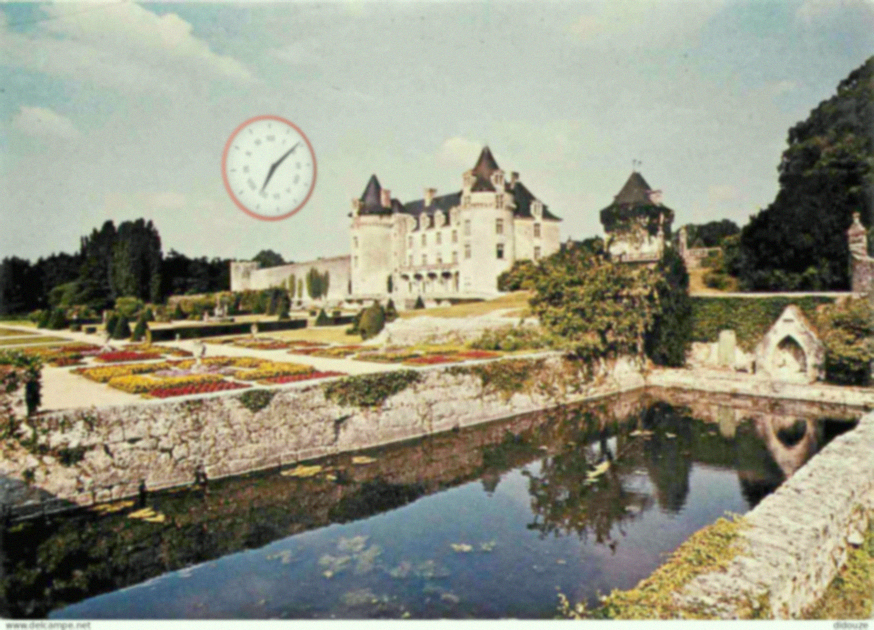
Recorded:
h=7 m=9
